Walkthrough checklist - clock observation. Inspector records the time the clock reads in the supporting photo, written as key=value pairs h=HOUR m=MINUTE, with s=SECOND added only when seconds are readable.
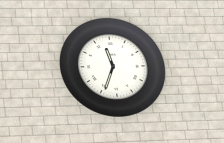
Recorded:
h=11 m=34
